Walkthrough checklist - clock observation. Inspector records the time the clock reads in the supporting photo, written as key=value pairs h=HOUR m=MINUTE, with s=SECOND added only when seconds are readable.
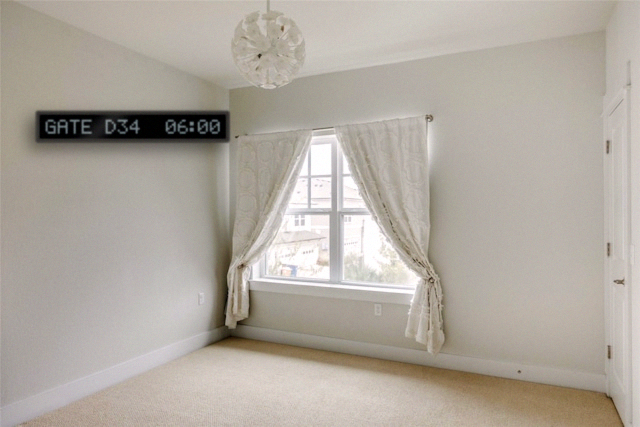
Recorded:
h=6 m=0
